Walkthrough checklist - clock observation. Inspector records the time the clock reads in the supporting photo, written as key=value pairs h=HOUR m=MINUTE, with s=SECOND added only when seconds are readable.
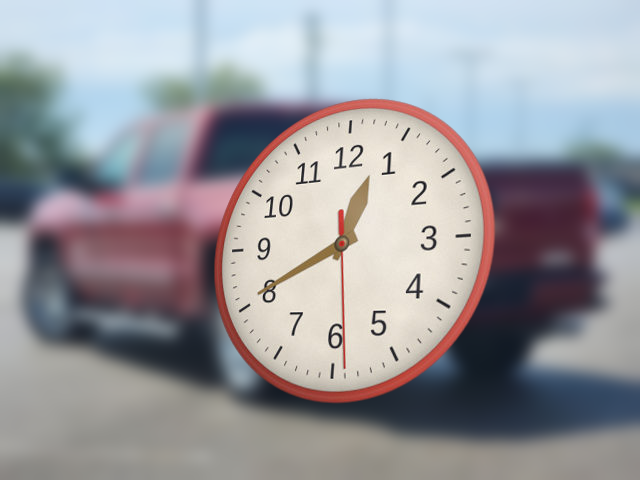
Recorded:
h=12 m=40 s=29
